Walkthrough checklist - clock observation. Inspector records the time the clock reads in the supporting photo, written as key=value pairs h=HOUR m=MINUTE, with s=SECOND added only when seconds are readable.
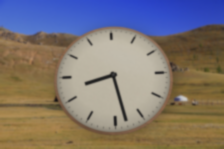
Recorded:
h=8 m=28
